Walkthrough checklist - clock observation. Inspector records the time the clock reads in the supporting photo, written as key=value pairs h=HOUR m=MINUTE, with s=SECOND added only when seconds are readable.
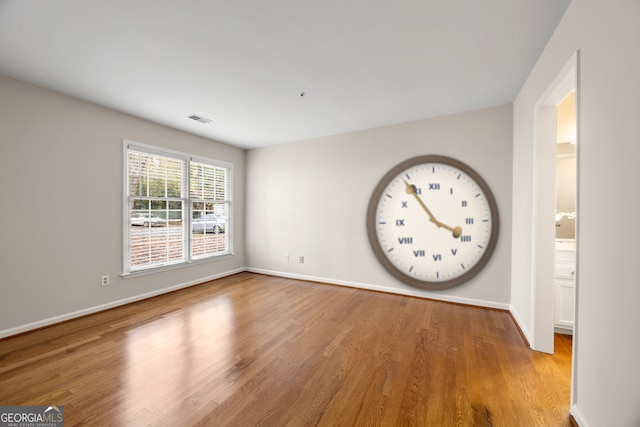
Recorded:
h=3 m=54
